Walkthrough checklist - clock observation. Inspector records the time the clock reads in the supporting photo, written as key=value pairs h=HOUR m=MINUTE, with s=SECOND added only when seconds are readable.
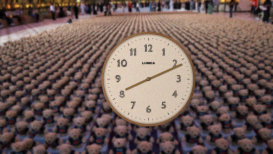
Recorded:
h=8 m=11
